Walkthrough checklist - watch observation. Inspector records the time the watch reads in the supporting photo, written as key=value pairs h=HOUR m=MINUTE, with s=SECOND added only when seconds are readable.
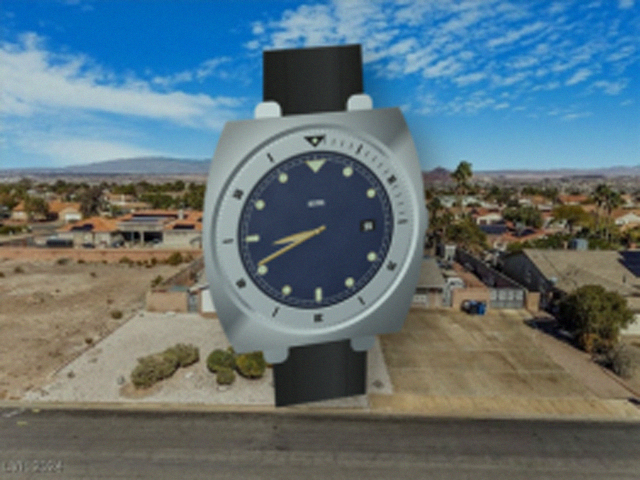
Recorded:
h=8 m=41
